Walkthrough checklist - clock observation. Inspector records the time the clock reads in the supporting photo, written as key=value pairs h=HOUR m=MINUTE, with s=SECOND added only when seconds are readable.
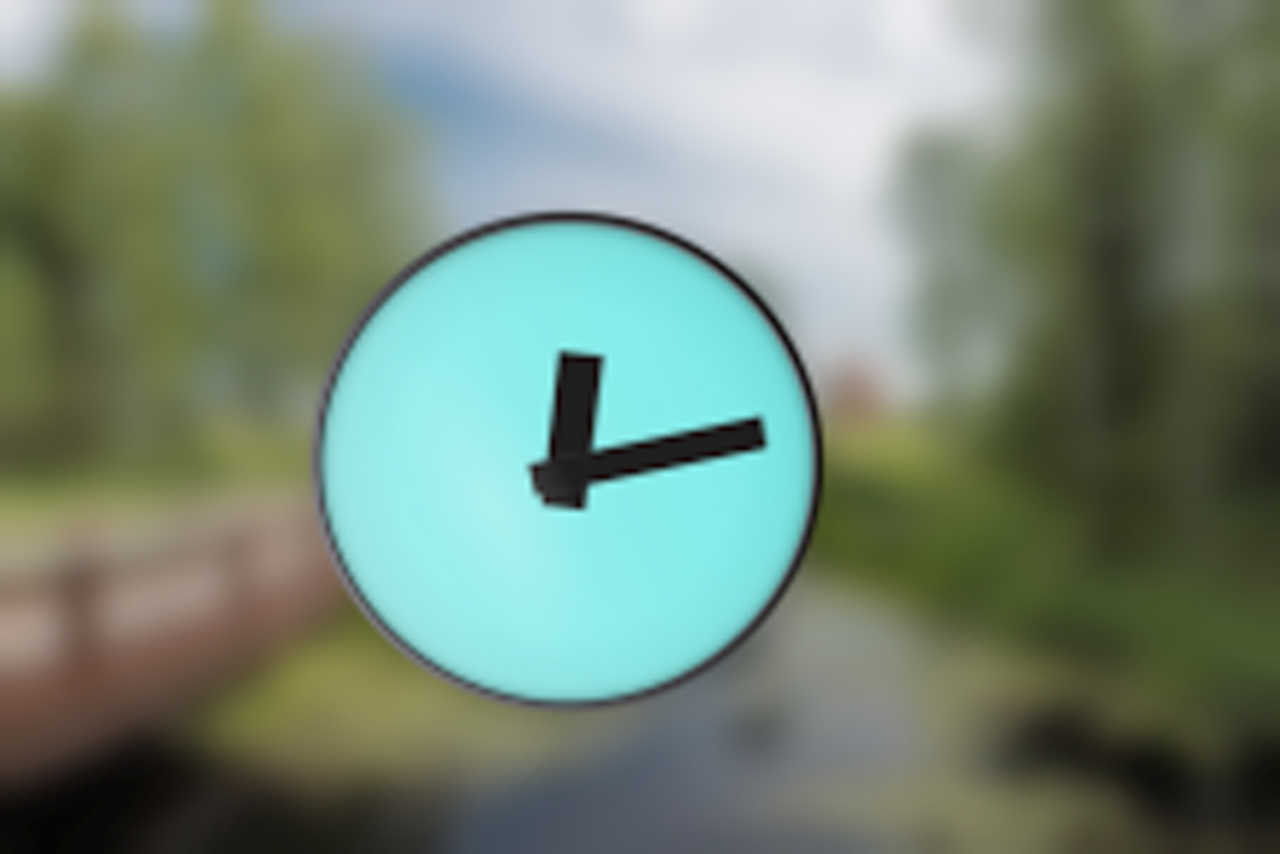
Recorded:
h=12 m=13
